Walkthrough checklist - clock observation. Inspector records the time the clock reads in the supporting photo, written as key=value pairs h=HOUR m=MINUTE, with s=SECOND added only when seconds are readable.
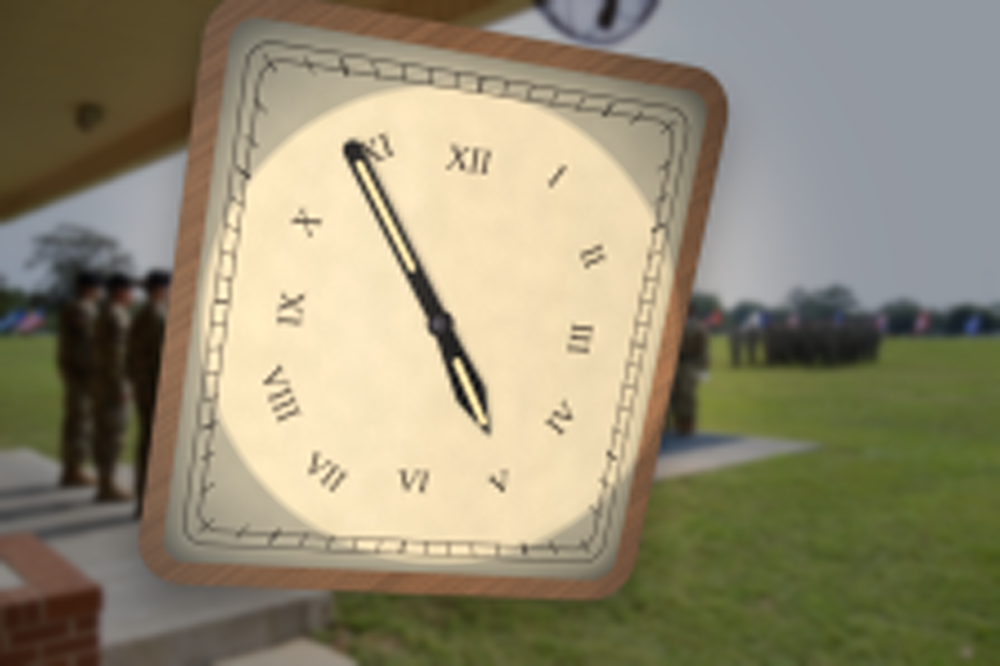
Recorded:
h=4 m=54
